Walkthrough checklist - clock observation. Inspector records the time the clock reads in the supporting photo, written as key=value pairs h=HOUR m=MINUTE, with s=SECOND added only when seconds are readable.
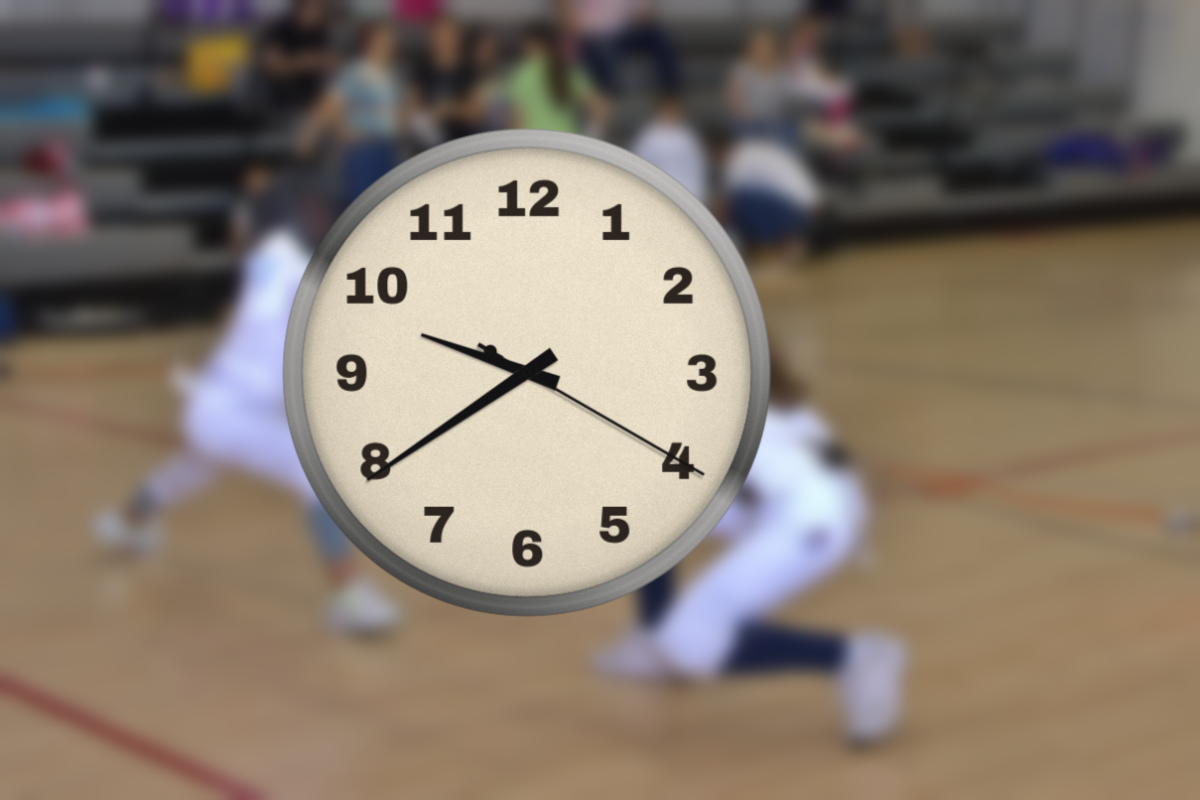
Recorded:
h=9 m=39 s=20
